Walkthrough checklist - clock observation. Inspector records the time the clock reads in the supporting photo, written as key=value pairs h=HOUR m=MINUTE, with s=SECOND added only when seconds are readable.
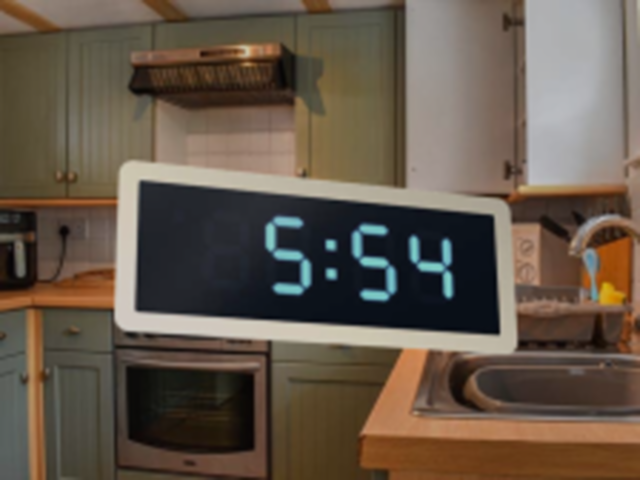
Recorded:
h=5 m=54
